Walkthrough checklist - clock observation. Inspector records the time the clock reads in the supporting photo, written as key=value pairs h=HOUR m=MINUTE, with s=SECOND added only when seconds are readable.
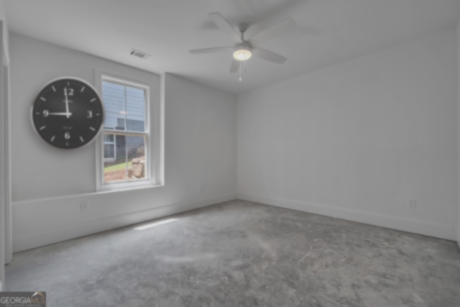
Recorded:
h=8 m=59
